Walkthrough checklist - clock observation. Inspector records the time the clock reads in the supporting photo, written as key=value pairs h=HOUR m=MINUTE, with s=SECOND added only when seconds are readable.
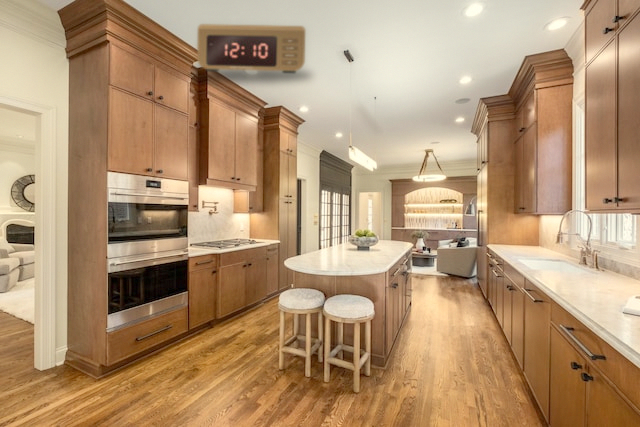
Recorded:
h=12 m=10
